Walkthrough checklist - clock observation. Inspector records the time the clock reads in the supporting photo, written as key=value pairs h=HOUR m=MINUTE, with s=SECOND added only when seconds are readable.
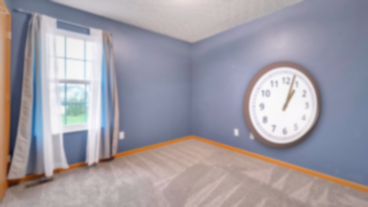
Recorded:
h=1 m=3
